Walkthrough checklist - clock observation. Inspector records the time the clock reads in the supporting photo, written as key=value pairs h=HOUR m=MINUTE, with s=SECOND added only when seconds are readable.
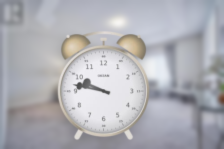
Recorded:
h=9 m=47
